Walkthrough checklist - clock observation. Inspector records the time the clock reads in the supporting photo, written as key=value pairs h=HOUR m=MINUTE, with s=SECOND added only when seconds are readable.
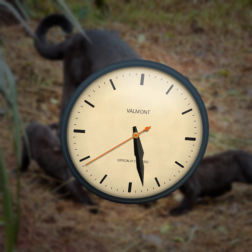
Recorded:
h=5 m=27 s=39
